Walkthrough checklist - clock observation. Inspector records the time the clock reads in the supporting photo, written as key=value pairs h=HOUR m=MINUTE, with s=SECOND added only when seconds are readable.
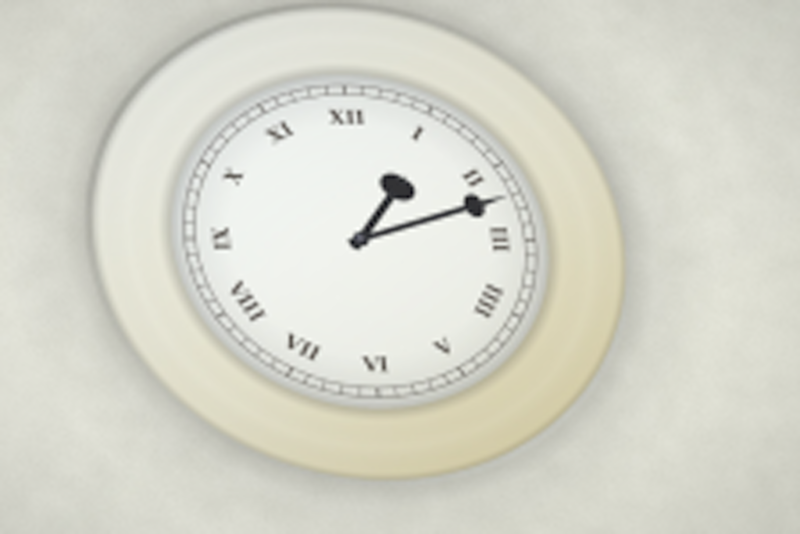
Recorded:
h=1 m=12
